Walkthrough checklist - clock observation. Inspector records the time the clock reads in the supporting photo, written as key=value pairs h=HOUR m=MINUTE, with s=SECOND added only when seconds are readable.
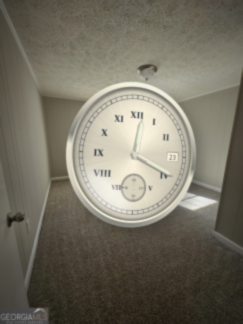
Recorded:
h=12 m=19
